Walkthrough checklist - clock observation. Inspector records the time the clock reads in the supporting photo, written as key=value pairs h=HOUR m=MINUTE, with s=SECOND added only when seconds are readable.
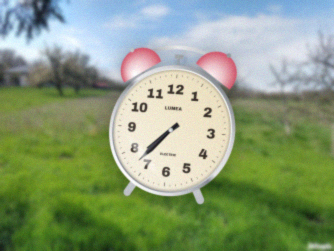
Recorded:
h=7 m=37
